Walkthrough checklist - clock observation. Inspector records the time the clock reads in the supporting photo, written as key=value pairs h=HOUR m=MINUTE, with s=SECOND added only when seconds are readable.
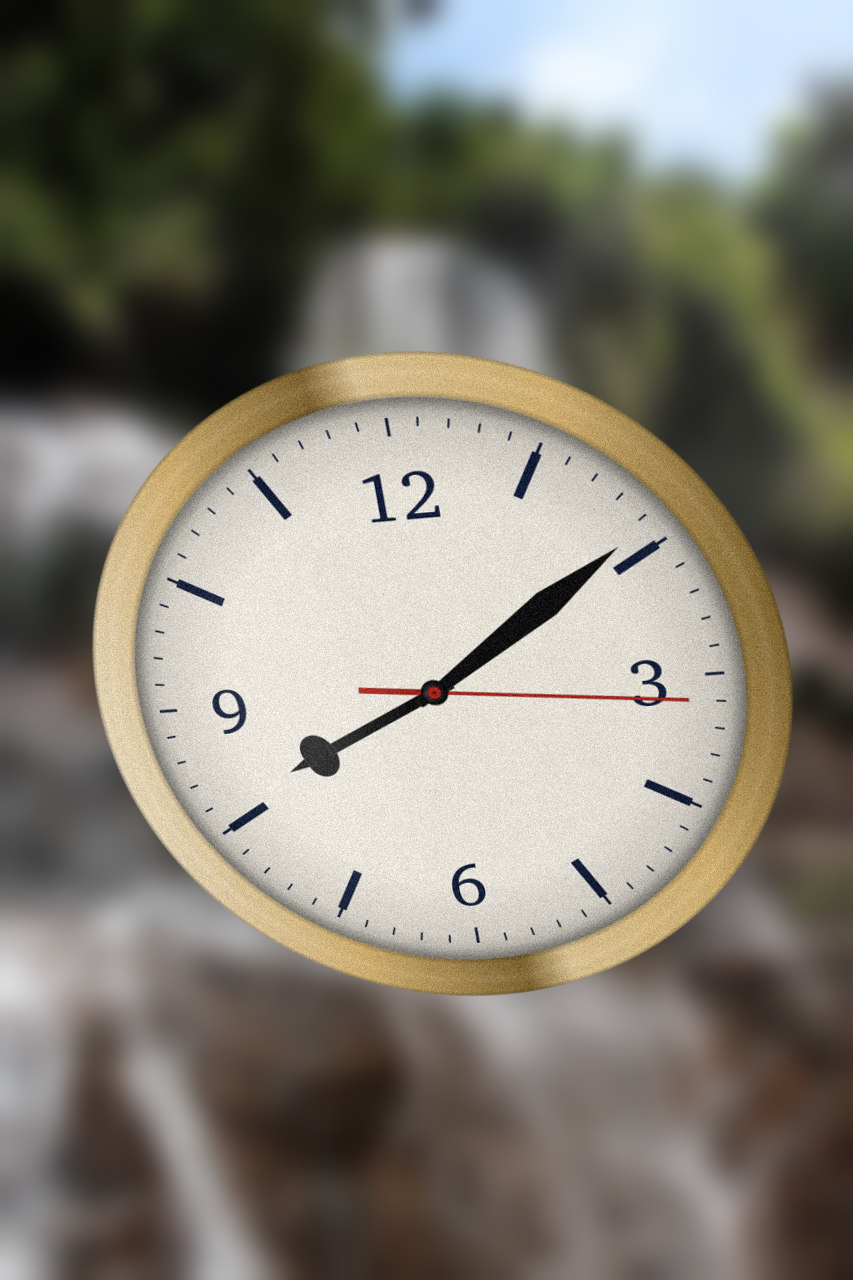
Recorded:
h=8 m=9 s=16
